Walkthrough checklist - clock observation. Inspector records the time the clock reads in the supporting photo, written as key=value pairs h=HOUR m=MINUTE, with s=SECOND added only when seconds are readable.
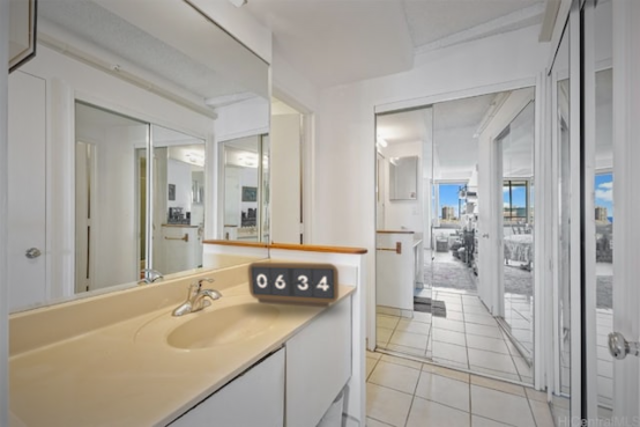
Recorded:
h=6 m=34
